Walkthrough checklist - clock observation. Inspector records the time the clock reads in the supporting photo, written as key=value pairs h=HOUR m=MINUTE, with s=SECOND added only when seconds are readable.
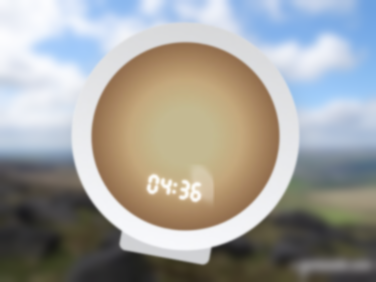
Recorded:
h=4 m=36
